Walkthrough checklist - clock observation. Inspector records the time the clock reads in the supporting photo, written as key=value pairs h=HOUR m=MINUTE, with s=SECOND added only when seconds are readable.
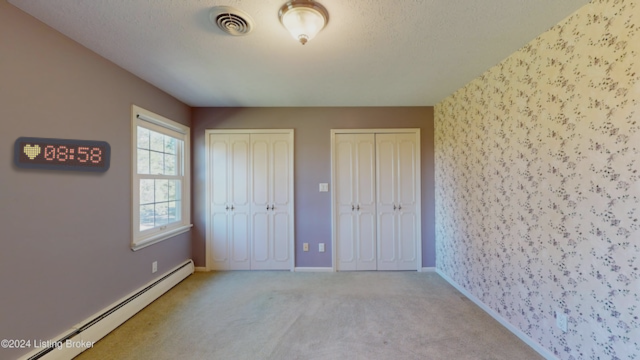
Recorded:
h=8 m=58
